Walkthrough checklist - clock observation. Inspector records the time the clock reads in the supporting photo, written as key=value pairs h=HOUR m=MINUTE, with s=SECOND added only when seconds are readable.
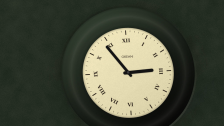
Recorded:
h=2 m=54
